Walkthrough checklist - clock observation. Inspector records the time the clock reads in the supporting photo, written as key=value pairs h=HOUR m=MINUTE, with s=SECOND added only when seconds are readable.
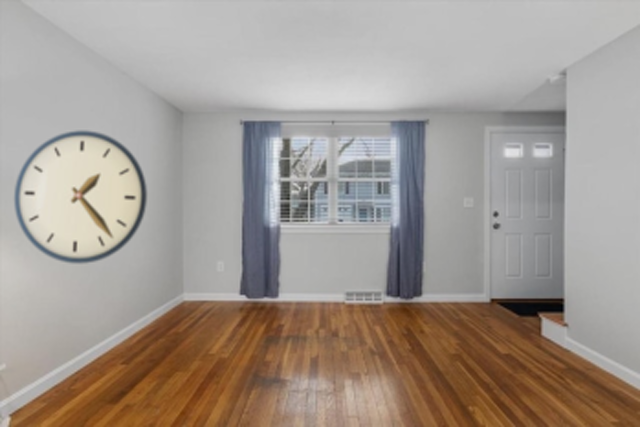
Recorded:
h=1 m=23
